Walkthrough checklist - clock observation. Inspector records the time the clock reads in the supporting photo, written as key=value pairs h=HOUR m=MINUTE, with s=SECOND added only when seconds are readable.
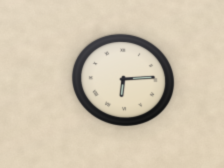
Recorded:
h=6 m=14
